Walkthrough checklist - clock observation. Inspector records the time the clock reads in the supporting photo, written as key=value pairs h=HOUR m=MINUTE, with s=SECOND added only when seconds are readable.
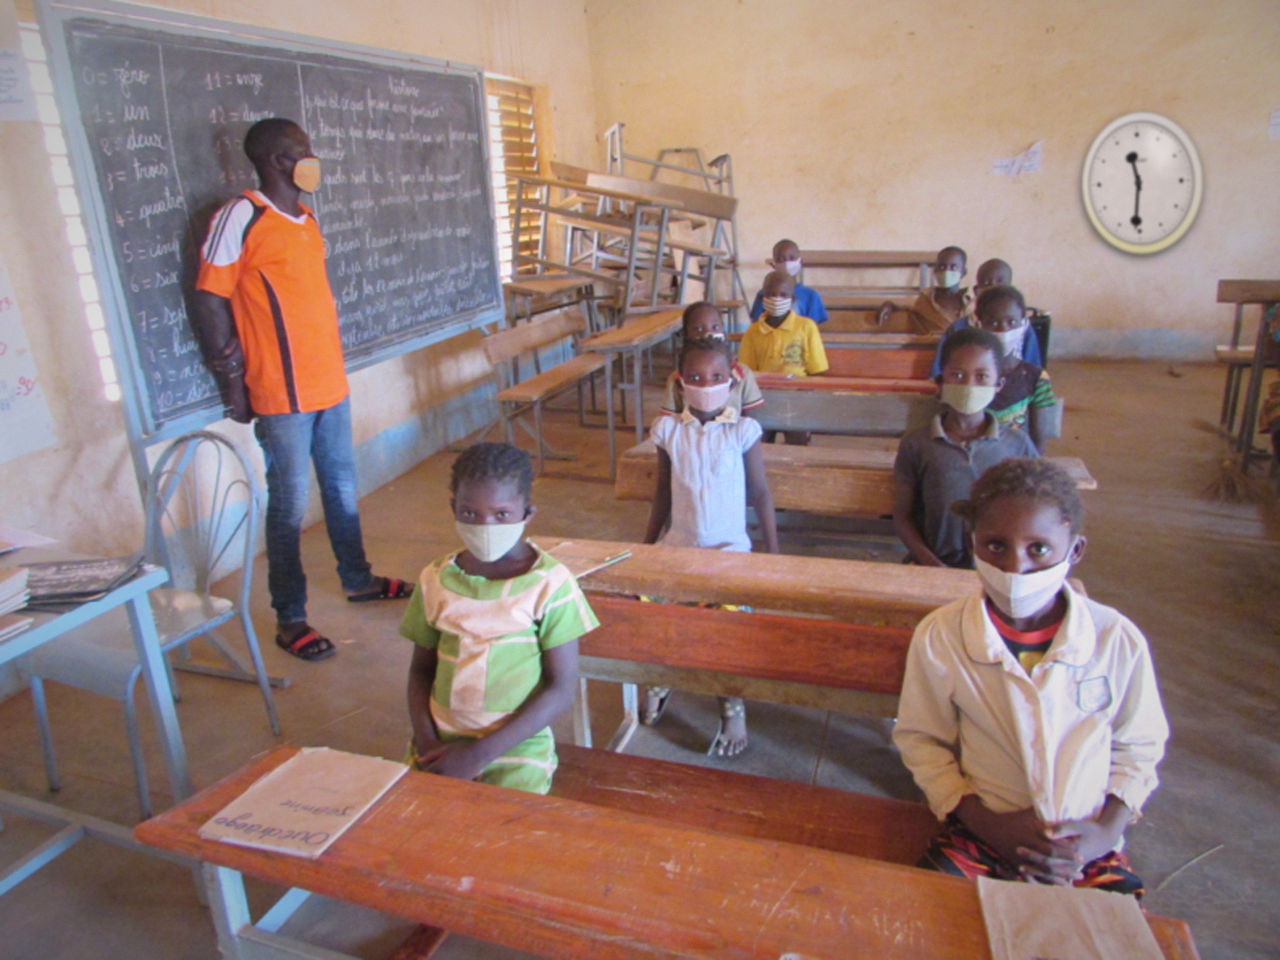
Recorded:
h=11 m=31
